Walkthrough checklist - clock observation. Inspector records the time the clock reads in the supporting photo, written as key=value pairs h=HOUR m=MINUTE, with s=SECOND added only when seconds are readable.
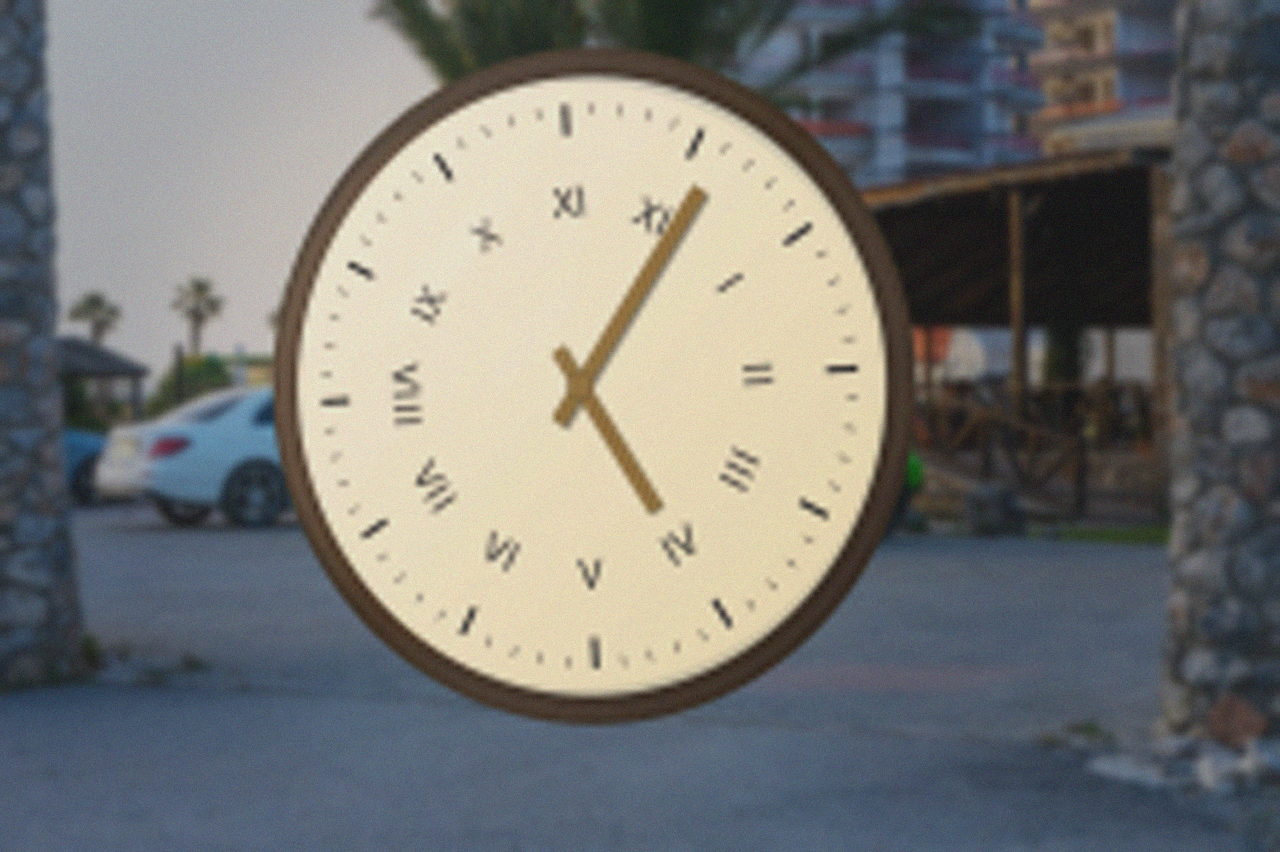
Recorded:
h=4 m=1
